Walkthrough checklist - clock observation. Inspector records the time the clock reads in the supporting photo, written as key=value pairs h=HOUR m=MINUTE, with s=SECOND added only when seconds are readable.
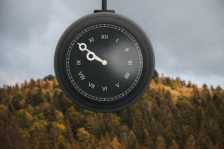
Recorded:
h=9 m=51
